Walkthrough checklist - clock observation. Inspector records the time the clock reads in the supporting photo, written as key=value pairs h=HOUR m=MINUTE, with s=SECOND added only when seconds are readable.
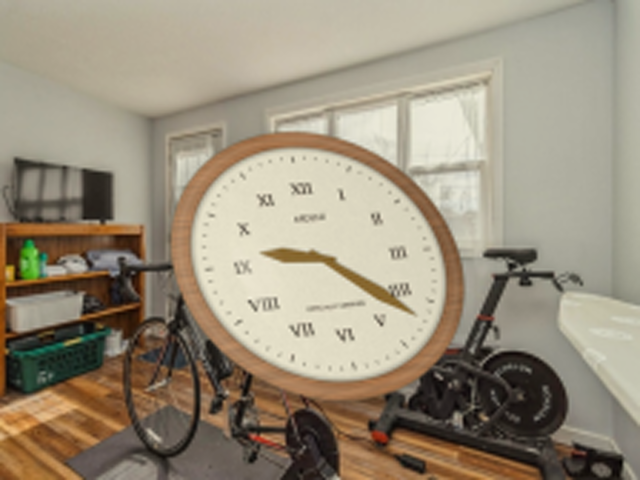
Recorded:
h=9 m=22
